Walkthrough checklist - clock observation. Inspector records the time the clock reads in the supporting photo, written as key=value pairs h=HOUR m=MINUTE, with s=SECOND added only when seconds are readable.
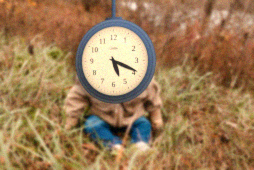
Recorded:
h=5 m=19
